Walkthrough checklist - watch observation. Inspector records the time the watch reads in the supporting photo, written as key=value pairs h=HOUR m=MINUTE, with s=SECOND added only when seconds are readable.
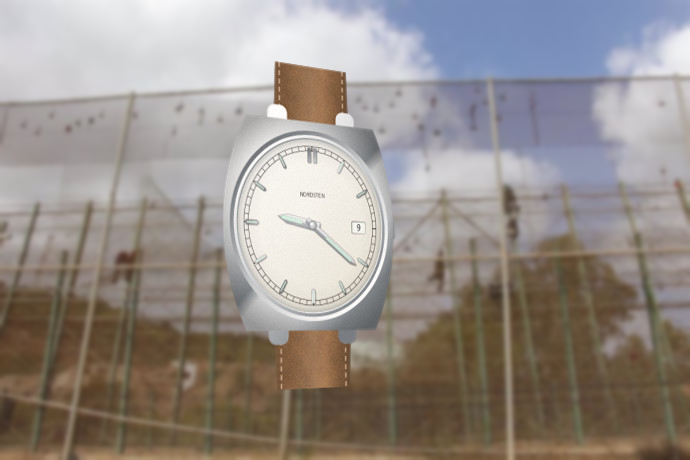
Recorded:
h=9 m=21
